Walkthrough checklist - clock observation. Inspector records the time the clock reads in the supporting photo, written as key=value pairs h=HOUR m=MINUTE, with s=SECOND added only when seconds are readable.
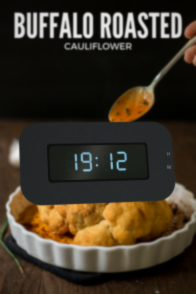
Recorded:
h=19 m=12
